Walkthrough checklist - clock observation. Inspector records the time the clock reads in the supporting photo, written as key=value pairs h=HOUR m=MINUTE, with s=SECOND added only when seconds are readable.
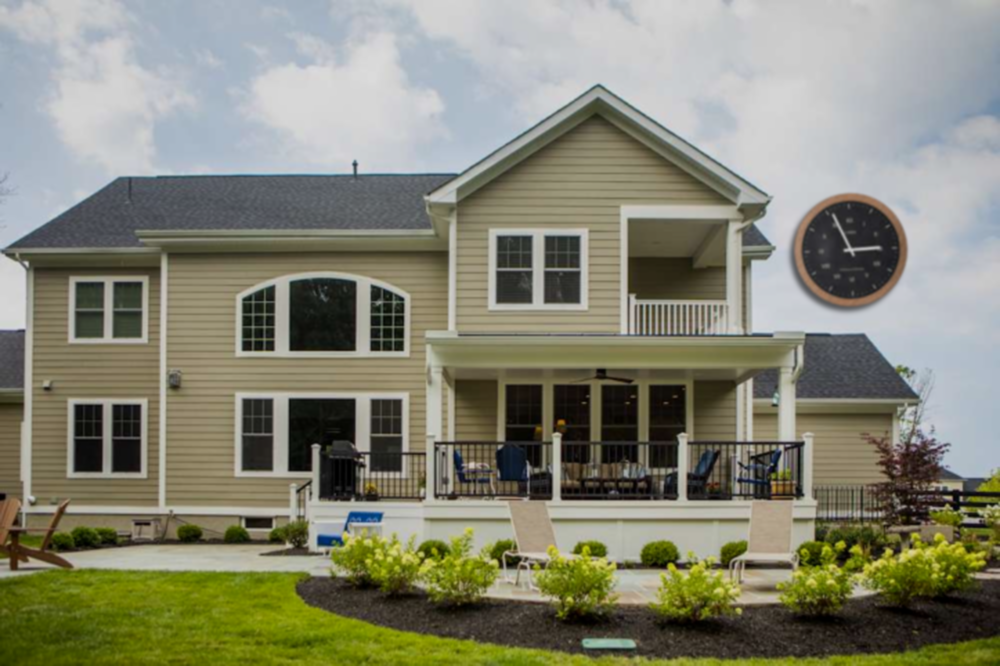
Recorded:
h=2 m=56
